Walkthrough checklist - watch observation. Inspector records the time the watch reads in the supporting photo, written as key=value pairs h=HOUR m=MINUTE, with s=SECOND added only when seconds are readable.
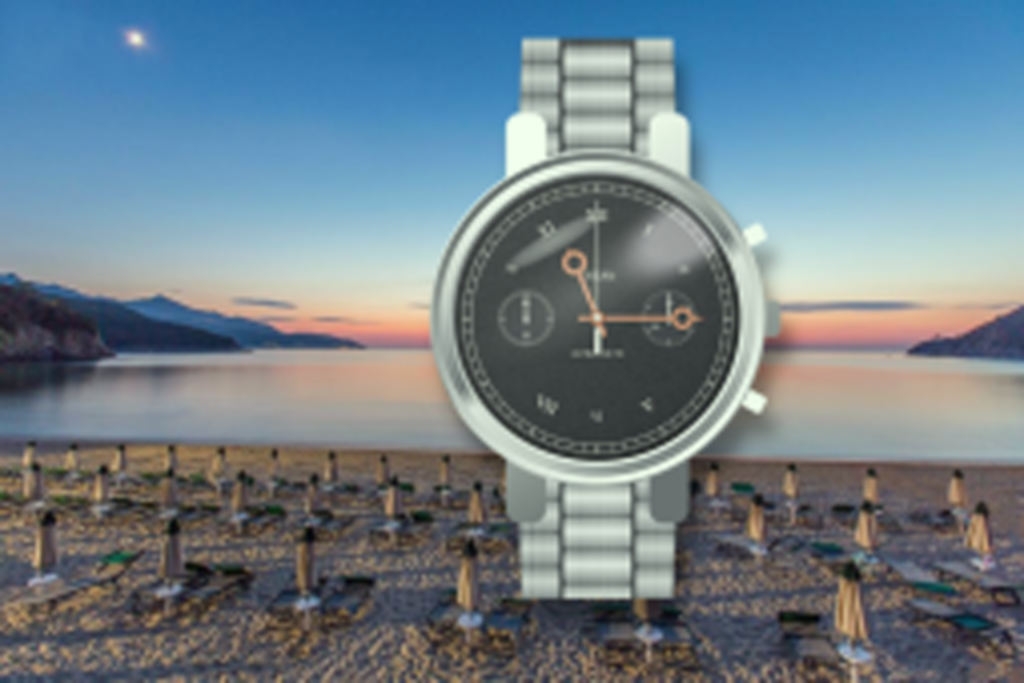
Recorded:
h=11 m=15
